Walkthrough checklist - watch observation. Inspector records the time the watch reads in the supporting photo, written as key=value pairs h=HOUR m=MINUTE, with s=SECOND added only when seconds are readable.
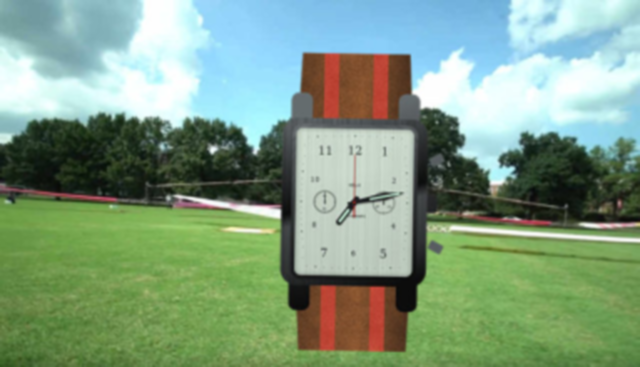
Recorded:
h=7 m=13
